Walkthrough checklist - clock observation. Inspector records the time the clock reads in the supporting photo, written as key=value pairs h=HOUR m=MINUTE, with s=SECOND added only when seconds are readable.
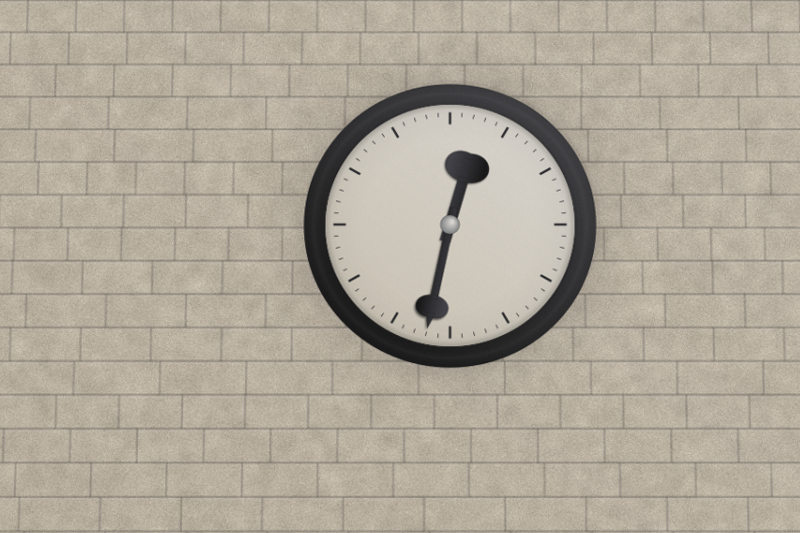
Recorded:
h=12 m=32
